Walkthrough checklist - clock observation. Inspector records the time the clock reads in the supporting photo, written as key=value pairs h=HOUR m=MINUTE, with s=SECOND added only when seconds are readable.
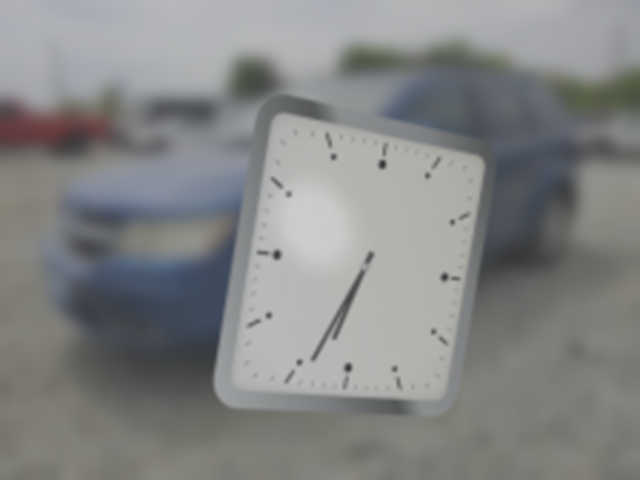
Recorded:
h=6 m=34
